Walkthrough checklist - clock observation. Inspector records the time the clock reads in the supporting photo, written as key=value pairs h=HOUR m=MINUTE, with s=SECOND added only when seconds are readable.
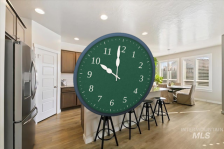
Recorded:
h=9 m=59
